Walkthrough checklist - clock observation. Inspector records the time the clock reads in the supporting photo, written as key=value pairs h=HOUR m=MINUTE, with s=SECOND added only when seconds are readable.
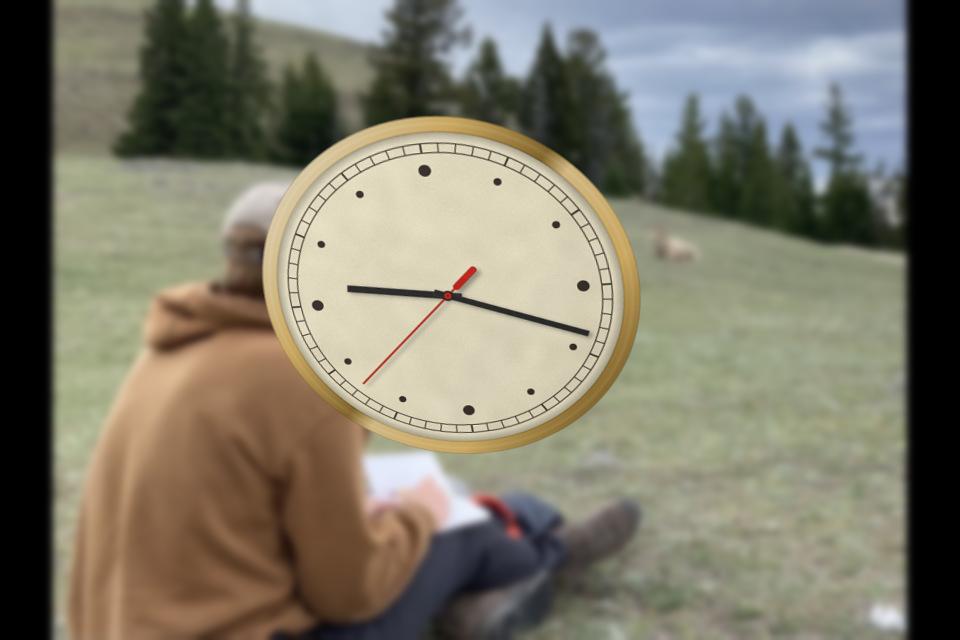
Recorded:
h=9 m=18 s=38
